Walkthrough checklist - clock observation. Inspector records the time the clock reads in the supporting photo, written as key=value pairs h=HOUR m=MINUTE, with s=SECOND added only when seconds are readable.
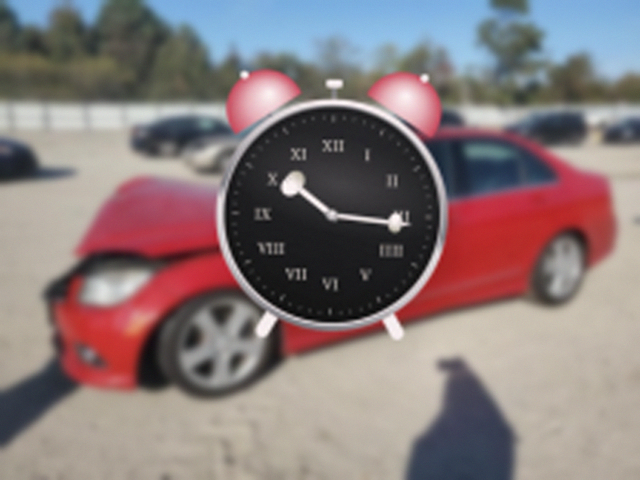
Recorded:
h=10 m=16
